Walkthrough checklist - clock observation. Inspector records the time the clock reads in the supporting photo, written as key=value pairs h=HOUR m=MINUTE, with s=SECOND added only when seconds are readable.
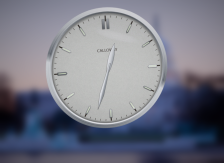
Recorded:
h=12 m=33
